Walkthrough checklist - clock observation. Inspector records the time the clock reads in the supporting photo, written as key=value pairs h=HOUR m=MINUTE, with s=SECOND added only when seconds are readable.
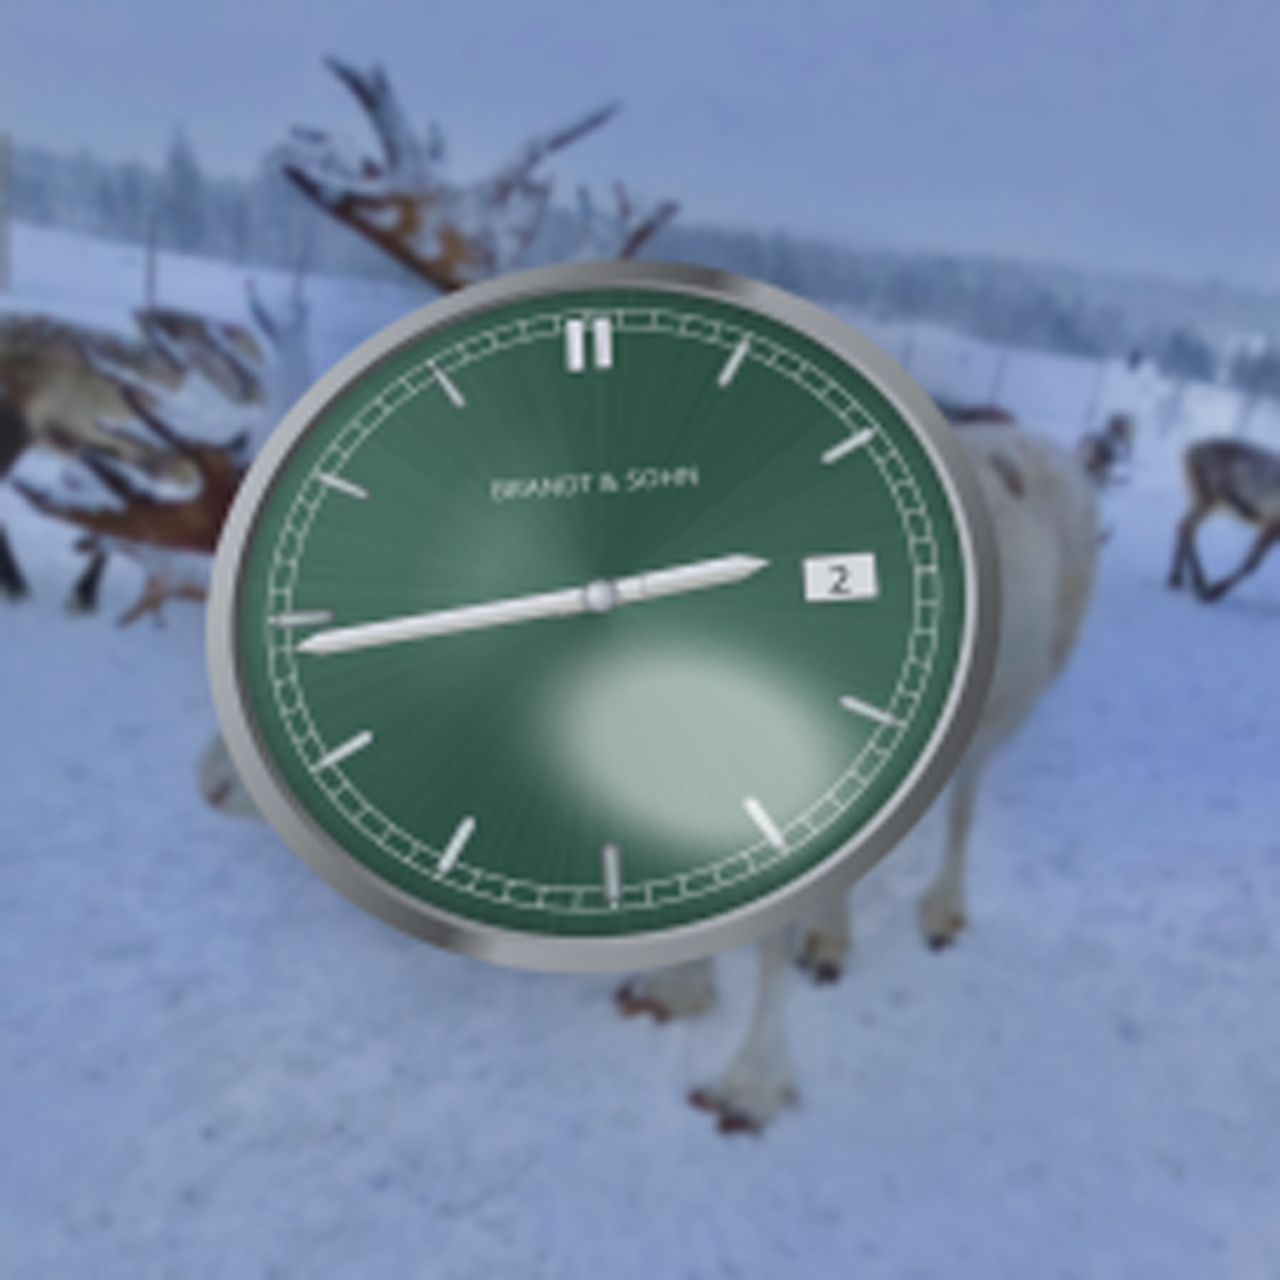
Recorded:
h=2 m=44
